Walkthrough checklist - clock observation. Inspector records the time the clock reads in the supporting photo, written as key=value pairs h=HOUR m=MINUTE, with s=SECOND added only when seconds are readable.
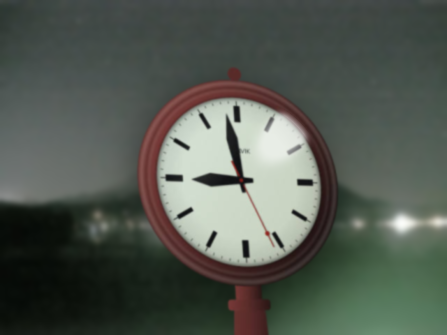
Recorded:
h=8 m=58 s=26
